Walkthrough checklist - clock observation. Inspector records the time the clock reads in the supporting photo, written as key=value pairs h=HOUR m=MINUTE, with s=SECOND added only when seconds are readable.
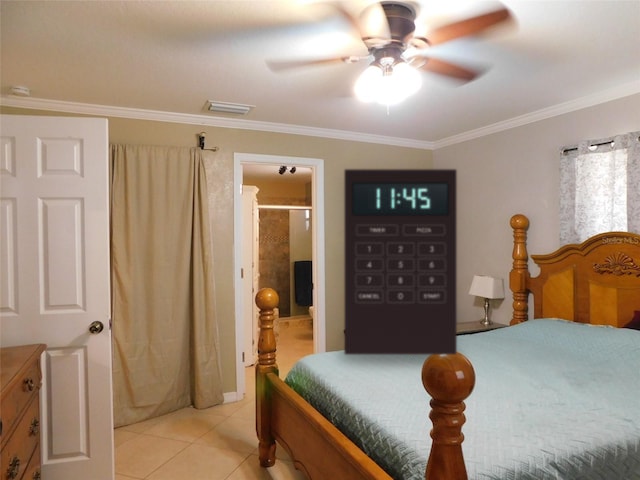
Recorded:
h=11 m=45
